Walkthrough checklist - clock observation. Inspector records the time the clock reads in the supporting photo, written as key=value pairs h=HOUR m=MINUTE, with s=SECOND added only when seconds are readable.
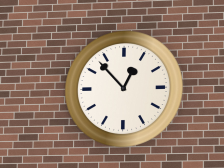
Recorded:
h=12 m=53
